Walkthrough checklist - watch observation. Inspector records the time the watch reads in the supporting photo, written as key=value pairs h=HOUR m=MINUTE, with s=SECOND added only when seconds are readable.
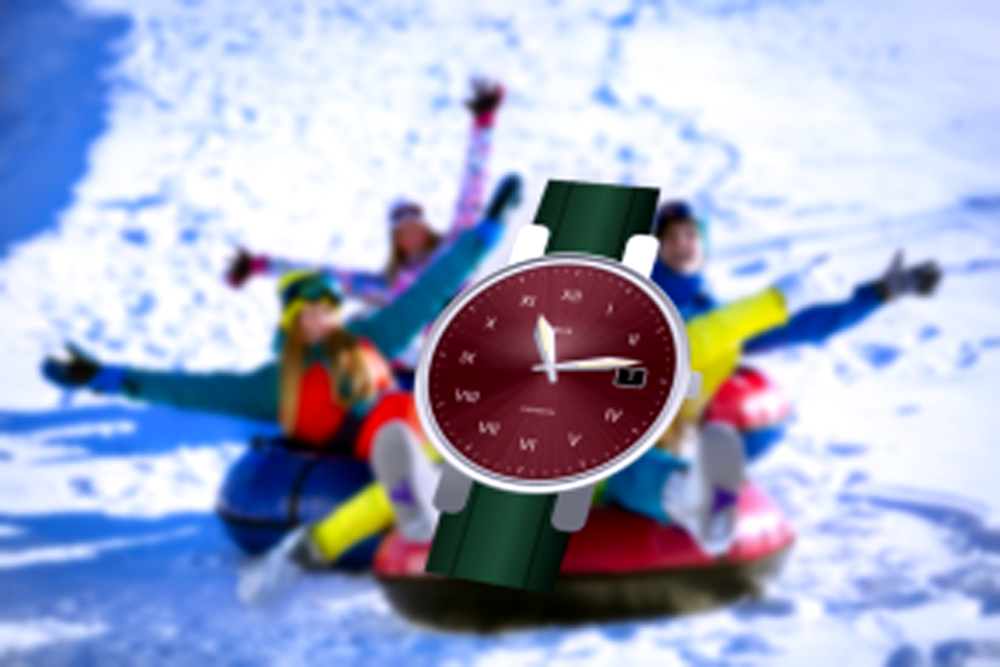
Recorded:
h=11 m=13
